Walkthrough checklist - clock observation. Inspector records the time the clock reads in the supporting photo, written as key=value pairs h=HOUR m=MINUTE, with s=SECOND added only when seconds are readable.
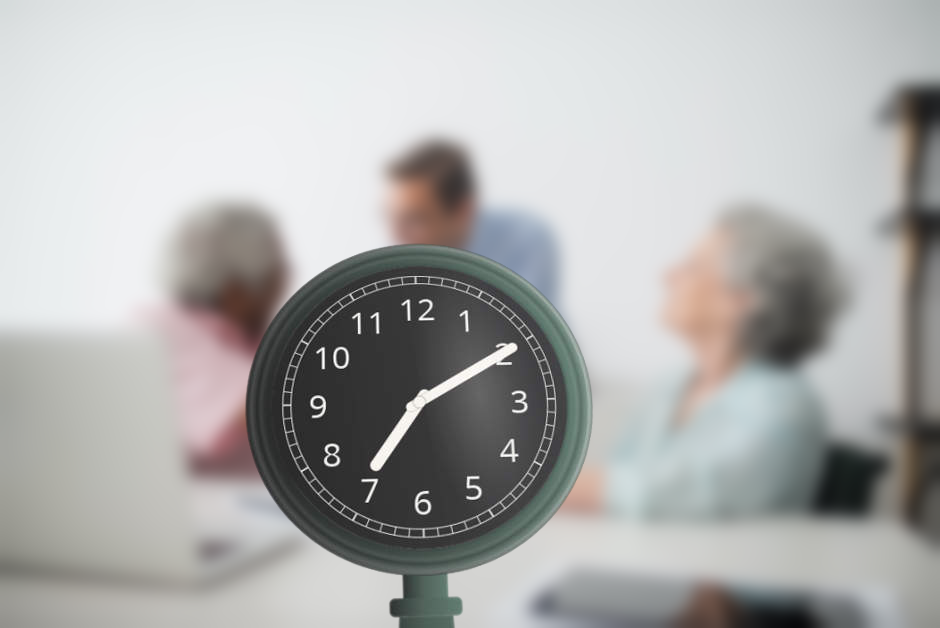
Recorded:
h=7 m=10
